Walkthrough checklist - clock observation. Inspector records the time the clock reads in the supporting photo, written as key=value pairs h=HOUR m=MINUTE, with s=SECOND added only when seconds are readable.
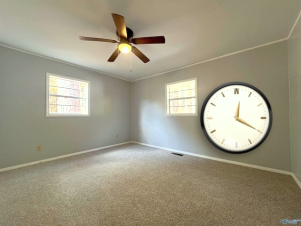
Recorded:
h=12 m=20
